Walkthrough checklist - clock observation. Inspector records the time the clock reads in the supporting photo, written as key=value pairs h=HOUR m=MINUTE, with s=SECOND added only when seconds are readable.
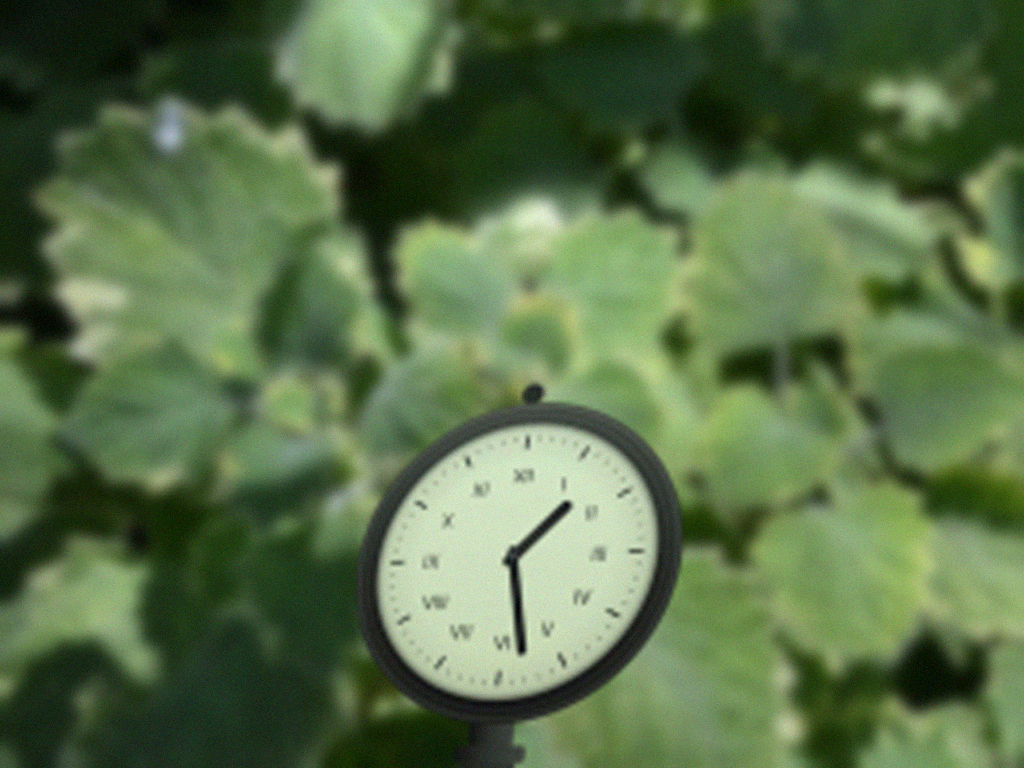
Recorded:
h=1 m=28
